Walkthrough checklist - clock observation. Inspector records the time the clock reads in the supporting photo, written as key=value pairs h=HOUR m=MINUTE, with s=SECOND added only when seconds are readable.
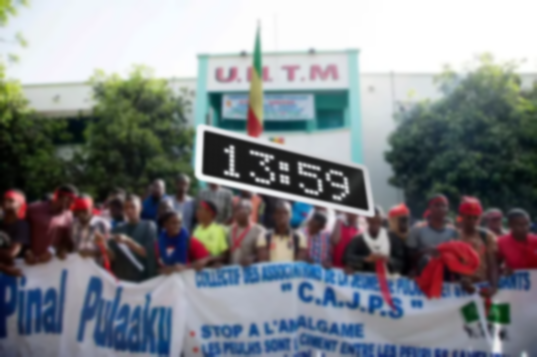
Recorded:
h=13 m=59
